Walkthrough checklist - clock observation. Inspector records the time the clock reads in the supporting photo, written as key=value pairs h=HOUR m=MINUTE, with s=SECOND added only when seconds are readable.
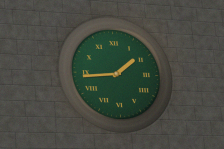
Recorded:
h=1 m=44
